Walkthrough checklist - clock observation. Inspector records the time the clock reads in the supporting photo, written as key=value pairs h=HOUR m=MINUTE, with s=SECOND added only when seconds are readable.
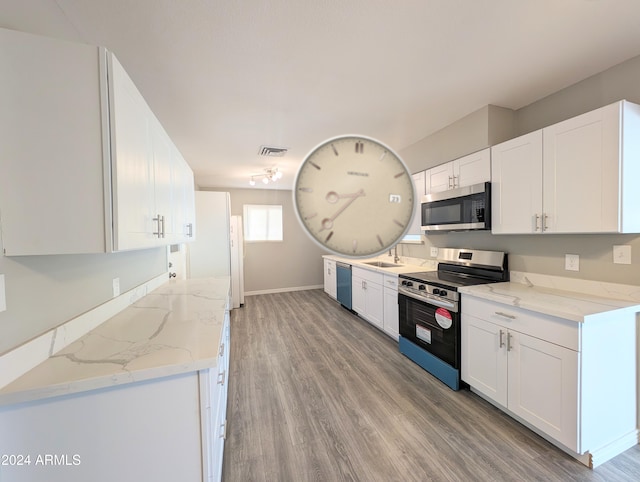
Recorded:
h=8 m=37
